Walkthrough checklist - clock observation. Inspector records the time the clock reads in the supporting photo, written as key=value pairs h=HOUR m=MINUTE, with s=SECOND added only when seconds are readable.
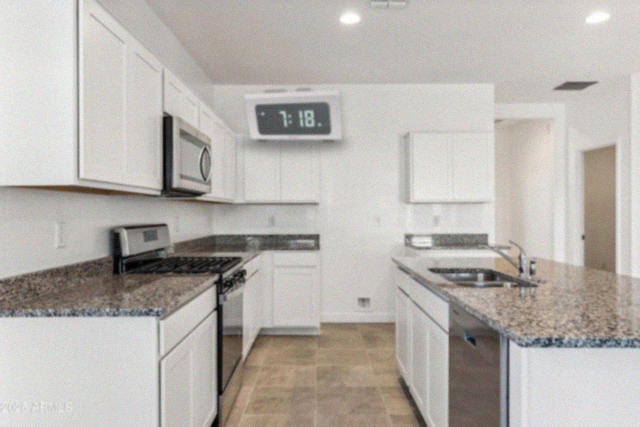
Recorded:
h=7 m=18
